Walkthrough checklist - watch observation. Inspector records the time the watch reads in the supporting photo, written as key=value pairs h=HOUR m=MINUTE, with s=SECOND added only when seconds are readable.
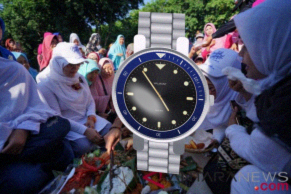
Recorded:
h=4 m=54
